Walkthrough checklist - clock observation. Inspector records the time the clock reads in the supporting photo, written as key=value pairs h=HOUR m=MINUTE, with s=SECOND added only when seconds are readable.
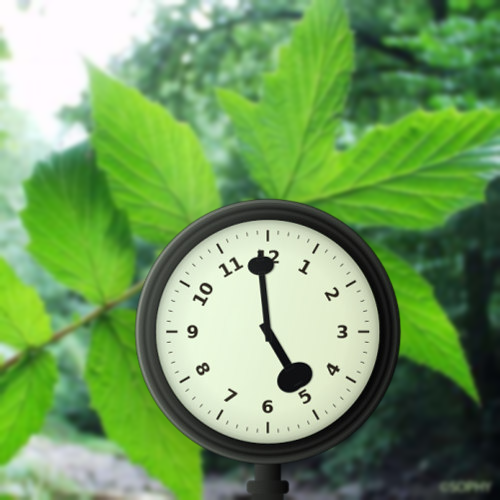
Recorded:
h=4 m=59
